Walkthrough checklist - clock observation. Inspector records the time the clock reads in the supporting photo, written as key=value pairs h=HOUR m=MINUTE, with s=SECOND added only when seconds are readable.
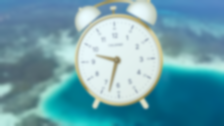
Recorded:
h=9 m=33
